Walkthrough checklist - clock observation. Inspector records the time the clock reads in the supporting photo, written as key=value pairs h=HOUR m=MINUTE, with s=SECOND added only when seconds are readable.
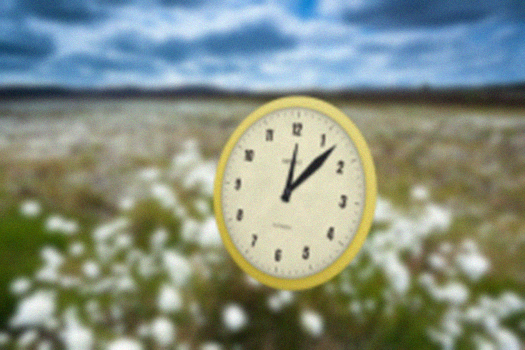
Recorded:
h=12 m=7
